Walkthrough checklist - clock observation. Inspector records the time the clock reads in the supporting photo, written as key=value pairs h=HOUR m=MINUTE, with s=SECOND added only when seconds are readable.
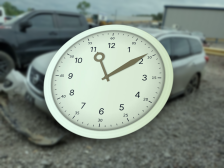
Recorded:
h=11 m=9
